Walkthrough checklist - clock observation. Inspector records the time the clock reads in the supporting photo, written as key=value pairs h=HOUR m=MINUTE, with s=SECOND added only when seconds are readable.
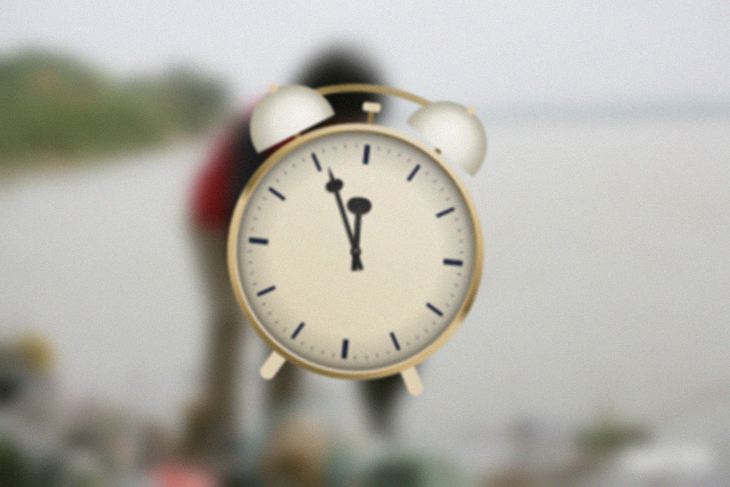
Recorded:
h=11 m=56
